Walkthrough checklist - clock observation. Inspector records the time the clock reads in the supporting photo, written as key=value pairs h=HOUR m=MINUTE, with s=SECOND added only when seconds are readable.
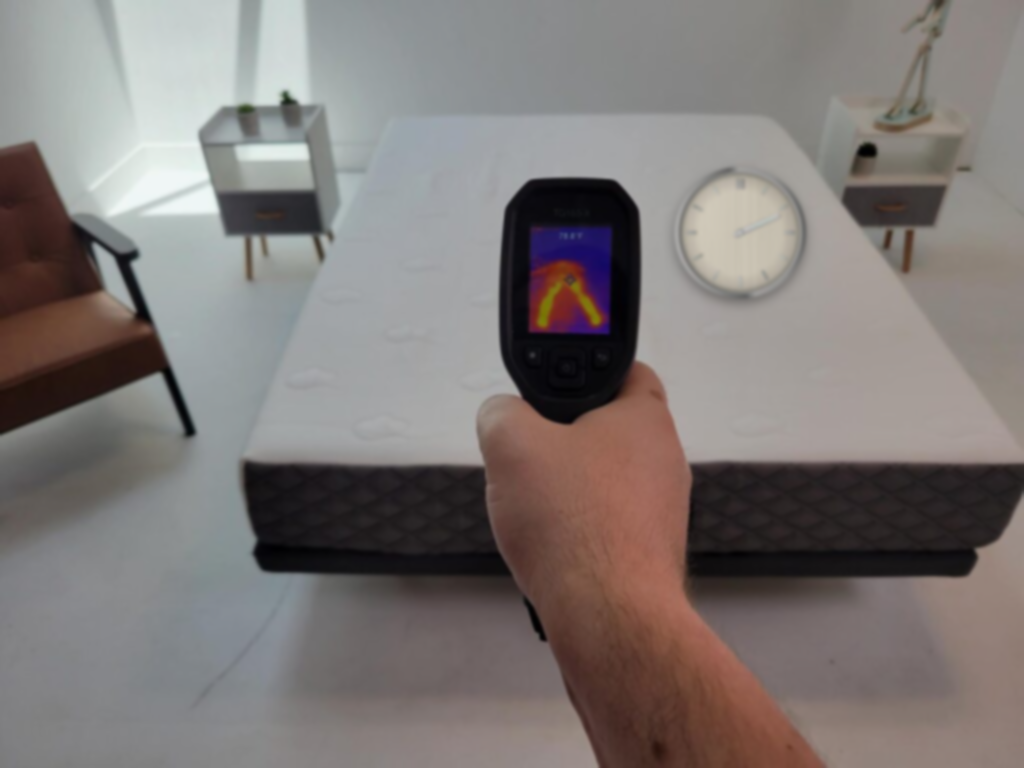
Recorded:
h=2 m=11
